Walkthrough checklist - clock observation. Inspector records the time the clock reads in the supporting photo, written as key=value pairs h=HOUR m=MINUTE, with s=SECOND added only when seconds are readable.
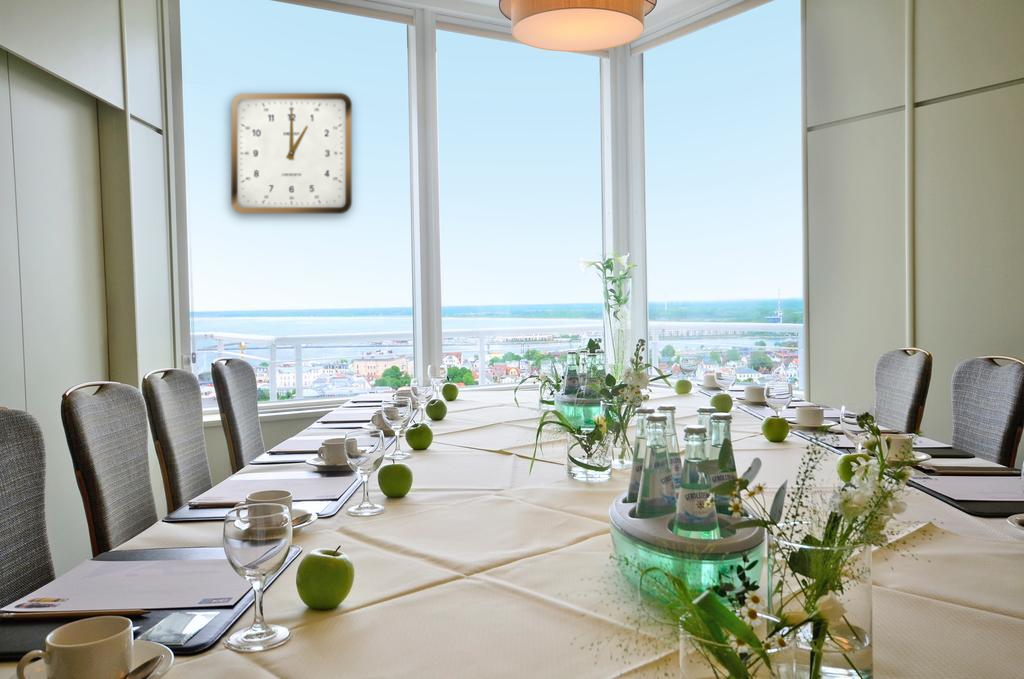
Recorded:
h=1 m=0
